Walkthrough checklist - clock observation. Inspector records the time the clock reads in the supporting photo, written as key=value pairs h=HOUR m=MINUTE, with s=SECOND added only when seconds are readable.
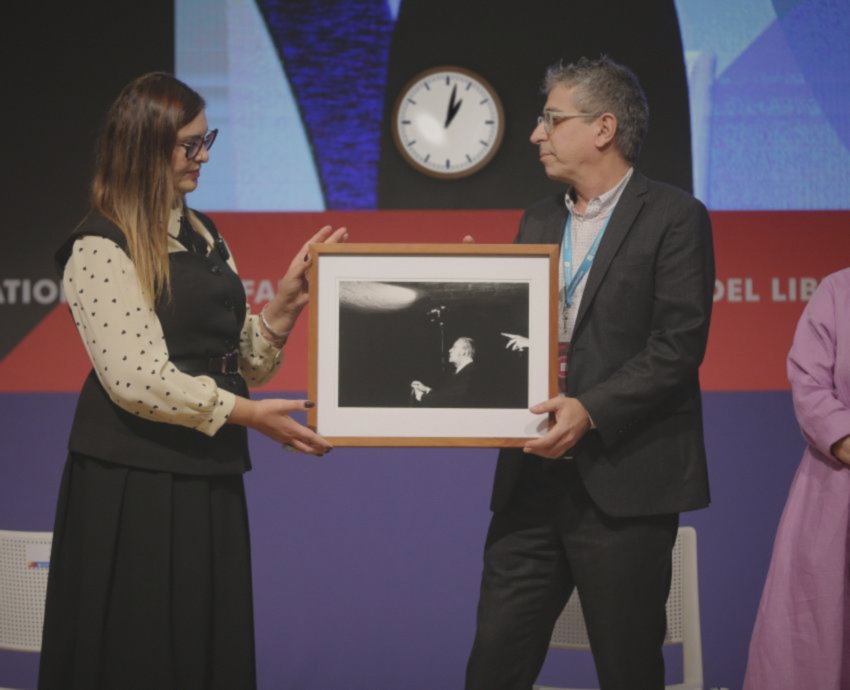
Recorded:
h=1 m=2
